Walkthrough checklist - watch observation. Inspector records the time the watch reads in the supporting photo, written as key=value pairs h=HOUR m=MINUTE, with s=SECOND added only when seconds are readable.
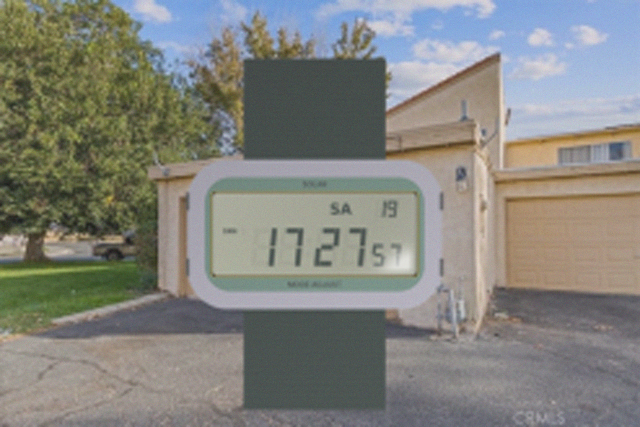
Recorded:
h=17 m=27 s=57
